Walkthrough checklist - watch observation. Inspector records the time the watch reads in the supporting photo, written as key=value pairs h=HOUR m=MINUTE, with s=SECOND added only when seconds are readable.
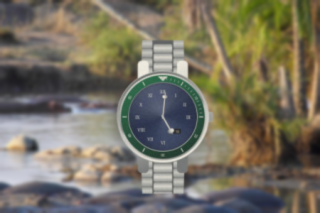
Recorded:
h=5 m=1
